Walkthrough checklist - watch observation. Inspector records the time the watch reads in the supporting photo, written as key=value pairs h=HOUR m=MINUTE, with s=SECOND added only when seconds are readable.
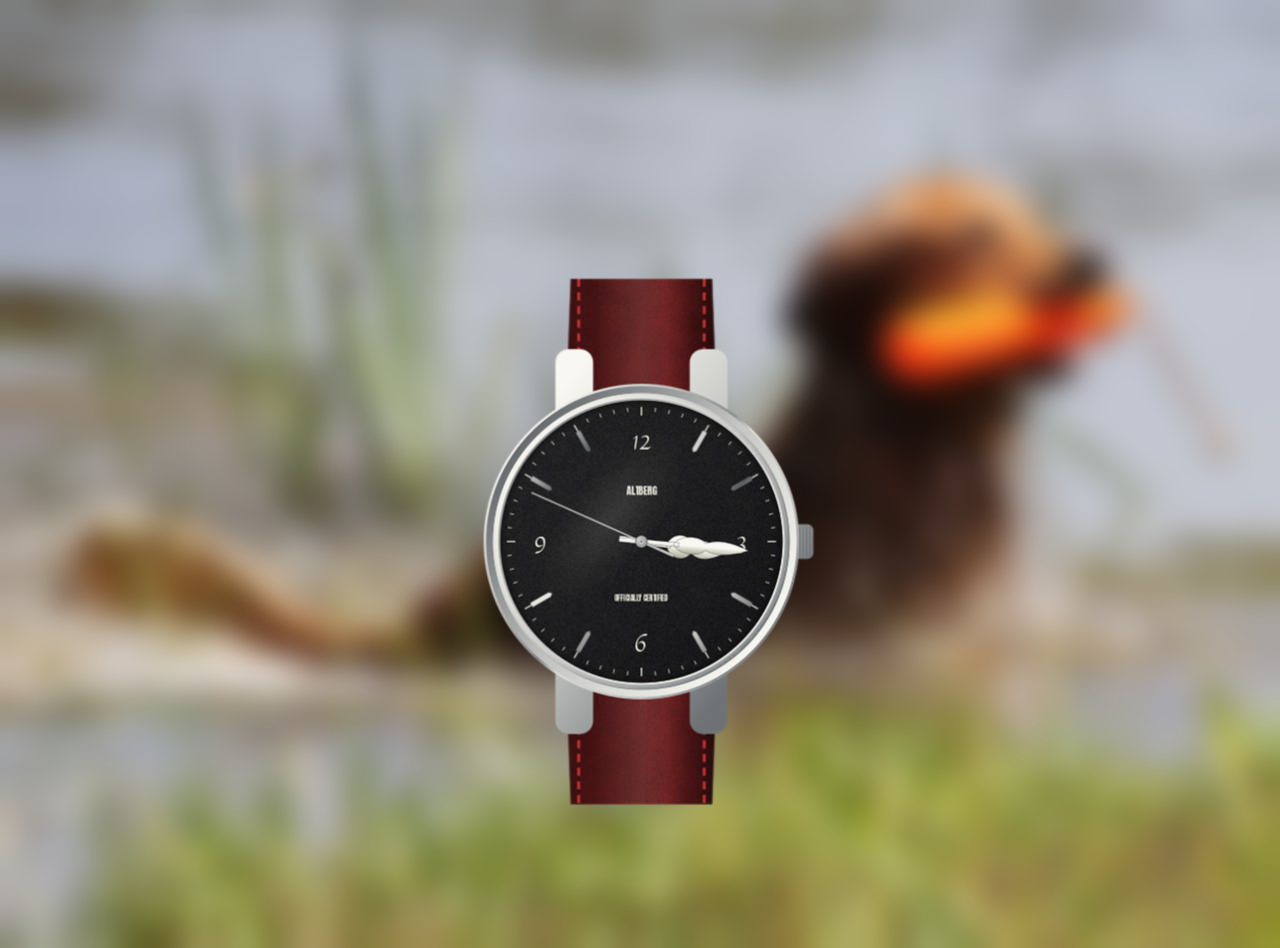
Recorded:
h=3 m=15 s=49
